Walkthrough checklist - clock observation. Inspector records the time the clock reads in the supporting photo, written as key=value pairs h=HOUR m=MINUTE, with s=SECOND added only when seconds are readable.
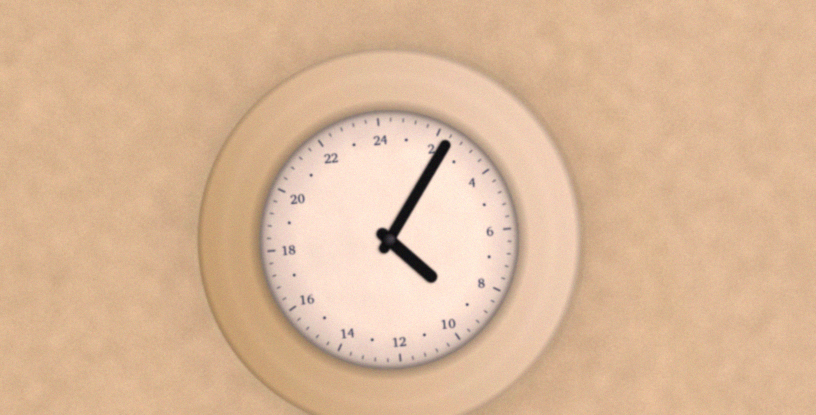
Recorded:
h=9 m=6
